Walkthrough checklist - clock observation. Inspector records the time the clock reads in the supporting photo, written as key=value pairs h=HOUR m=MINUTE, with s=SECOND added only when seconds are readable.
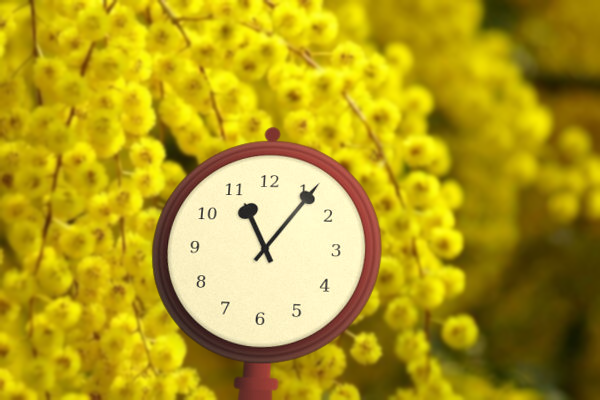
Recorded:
h=11 m=6
